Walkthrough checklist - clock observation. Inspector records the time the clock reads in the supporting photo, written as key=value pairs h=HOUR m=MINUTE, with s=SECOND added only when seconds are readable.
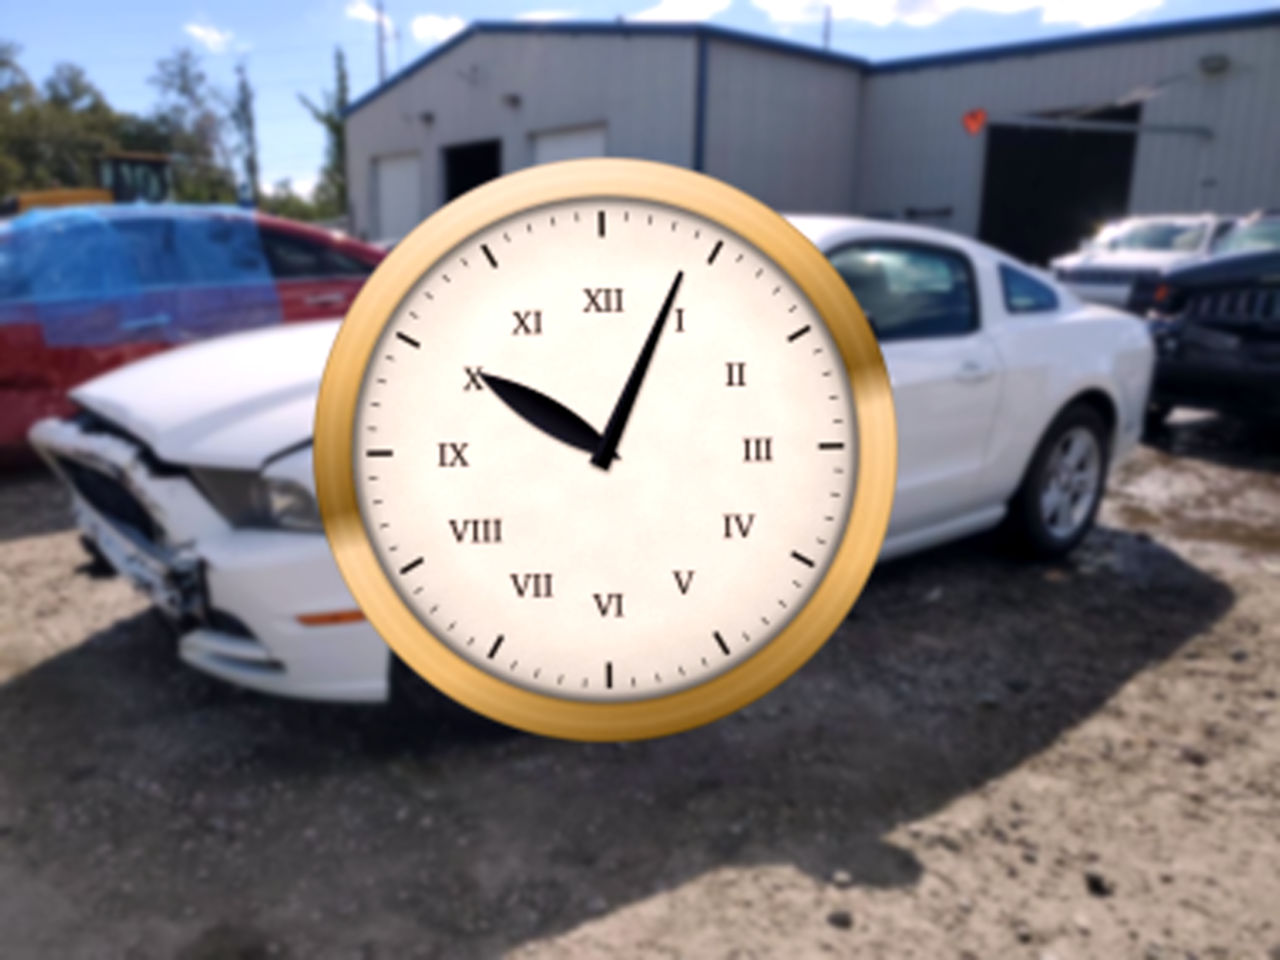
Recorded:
h=10 m=4
